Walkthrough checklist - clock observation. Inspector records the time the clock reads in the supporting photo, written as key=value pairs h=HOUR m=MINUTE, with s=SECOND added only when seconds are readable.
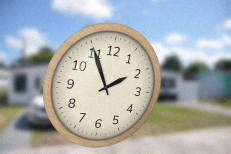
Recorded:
h=1 m=55
